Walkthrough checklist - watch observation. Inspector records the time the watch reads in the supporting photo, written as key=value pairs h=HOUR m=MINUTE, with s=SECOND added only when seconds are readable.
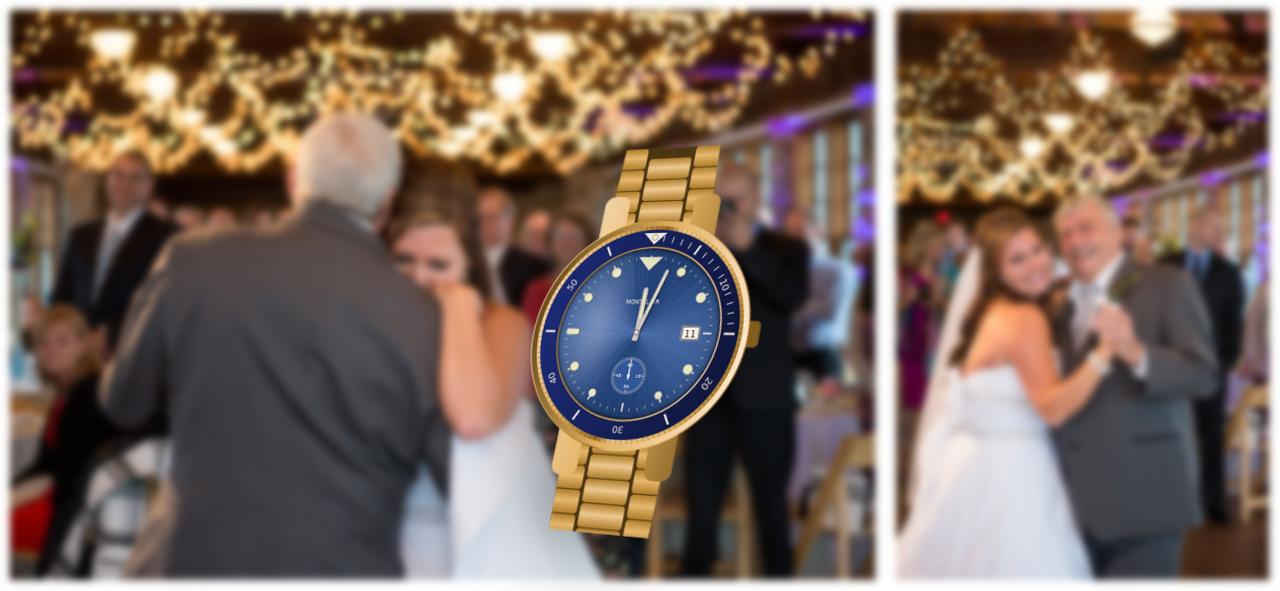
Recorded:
h=12 m=3
